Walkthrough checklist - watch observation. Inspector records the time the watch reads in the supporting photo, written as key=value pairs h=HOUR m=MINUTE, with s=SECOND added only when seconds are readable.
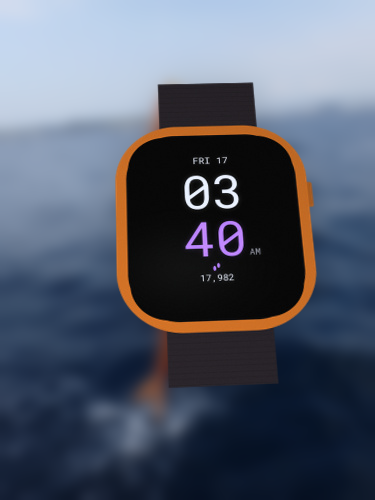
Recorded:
h=3 m=40
